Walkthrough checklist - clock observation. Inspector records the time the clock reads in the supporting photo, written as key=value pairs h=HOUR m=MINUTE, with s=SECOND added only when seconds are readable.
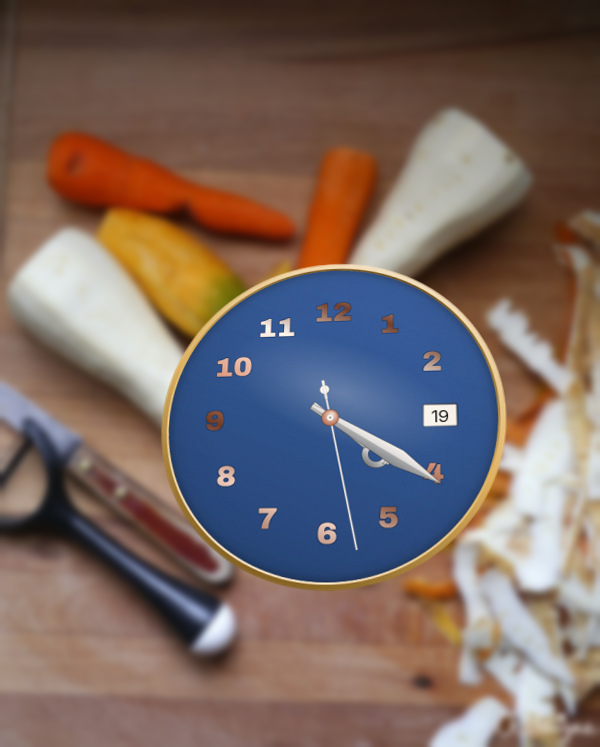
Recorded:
h=4 m=20 s=28
